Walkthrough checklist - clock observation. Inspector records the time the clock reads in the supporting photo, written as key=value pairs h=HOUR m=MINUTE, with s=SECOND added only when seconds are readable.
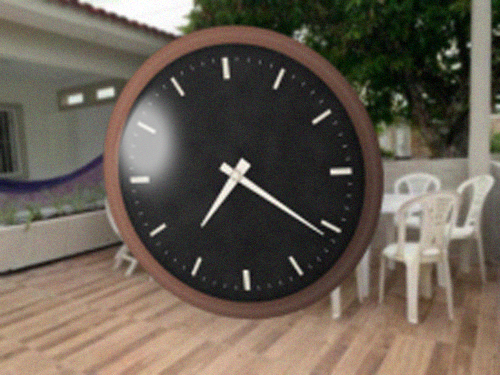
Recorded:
h=7 m=21
